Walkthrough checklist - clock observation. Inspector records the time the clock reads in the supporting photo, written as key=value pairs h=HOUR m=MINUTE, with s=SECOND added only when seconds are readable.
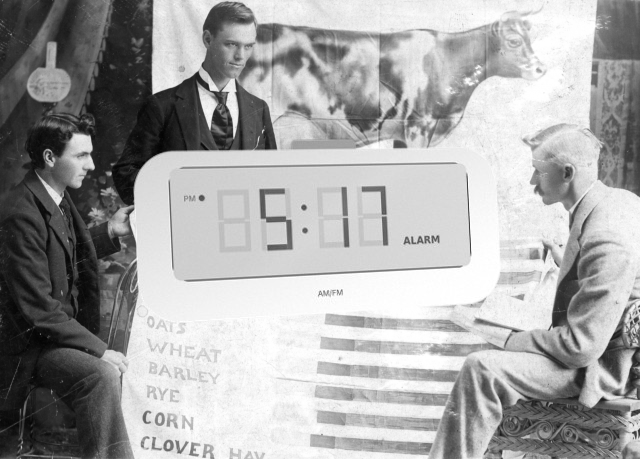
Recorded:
h=5 m=17
